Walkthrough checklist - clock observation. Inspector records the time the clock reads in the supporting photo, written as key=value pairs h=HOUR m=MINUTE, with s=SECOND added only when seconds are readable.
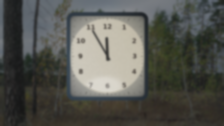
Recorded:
h=11 m=55
